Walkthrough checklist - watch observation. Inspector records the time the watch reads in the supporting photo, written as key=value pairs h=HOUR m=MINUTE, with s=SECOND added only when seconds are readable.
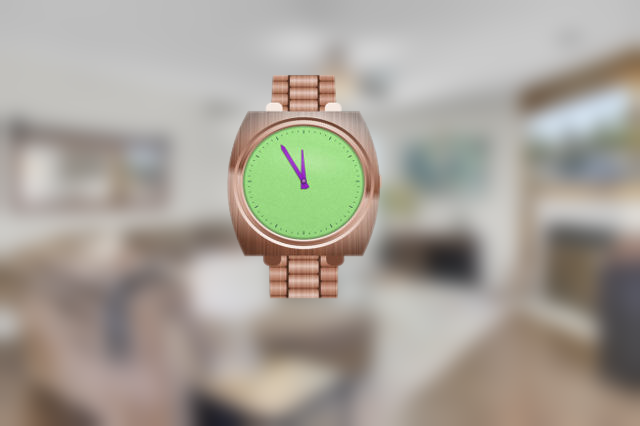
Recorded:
h=11 m=55
